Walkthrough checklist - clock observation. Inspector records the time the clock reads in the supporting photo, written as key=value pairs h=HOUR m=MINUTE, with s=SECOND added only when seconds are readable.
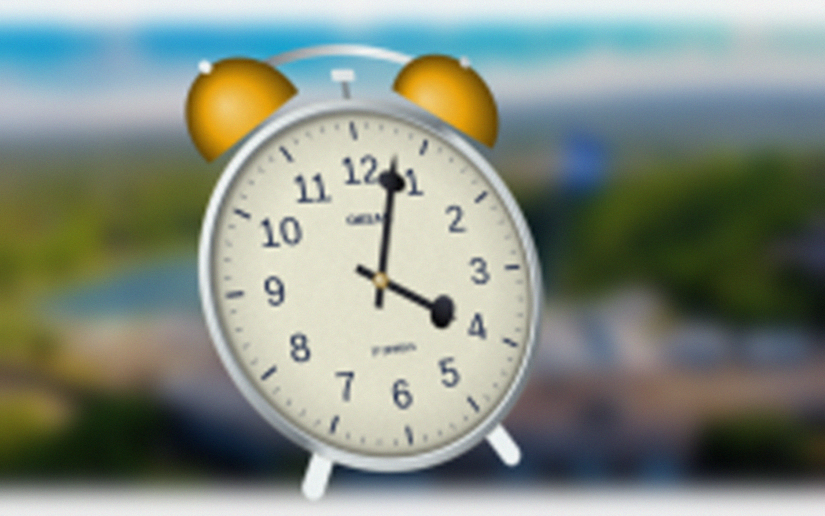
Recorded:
h=4 m=3
